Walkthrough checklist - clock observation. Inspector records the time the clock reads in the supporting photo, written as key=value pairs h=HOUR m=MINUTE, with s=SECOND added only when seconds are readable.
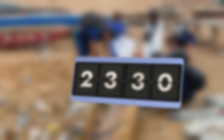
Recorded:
h=23 m=30
